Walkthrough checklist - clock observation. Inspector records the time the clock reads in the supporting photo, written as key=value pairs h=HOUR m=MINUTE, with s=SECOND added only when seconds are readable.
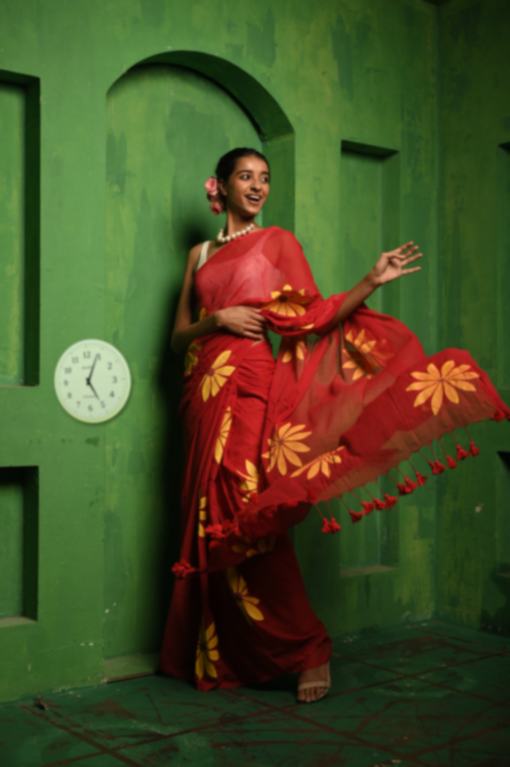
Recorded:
h=5 m=4
